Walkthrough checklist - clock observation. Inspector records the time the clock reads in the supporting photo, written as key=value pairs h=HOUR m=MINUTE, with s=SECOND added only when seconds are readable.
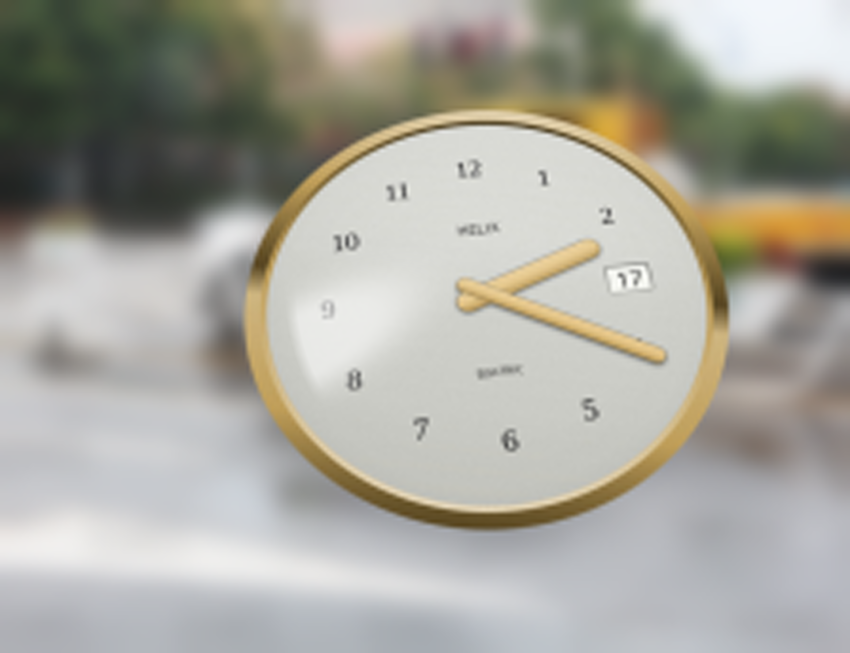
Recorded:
h=2 m=20
